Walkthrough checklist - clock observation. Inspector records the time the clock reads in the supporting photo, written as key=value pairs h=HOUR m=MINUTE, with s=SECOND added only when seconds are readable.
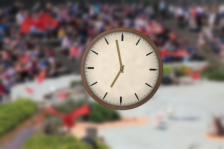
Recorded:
h=6 m=58
